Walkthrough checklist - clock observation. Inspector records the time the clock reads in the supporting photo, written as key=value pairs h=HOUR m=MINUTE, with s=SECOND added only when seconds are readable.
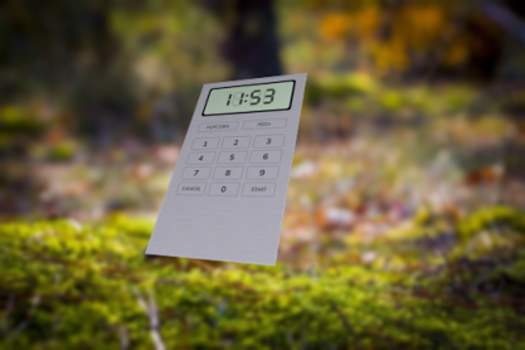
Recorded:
h=11 m=53
